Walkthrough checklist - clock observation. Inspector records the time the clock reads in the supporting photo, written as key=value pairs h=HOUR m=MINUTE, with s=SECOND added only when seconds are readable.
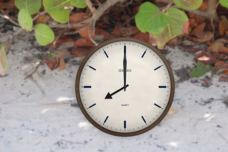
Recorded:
h=8 m=0
